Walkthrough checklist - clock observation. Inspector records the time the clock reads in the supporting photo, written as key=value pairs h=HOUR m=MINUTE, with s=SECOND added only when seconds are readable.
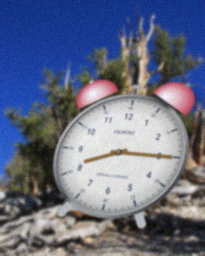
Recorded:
h=8 m=15
